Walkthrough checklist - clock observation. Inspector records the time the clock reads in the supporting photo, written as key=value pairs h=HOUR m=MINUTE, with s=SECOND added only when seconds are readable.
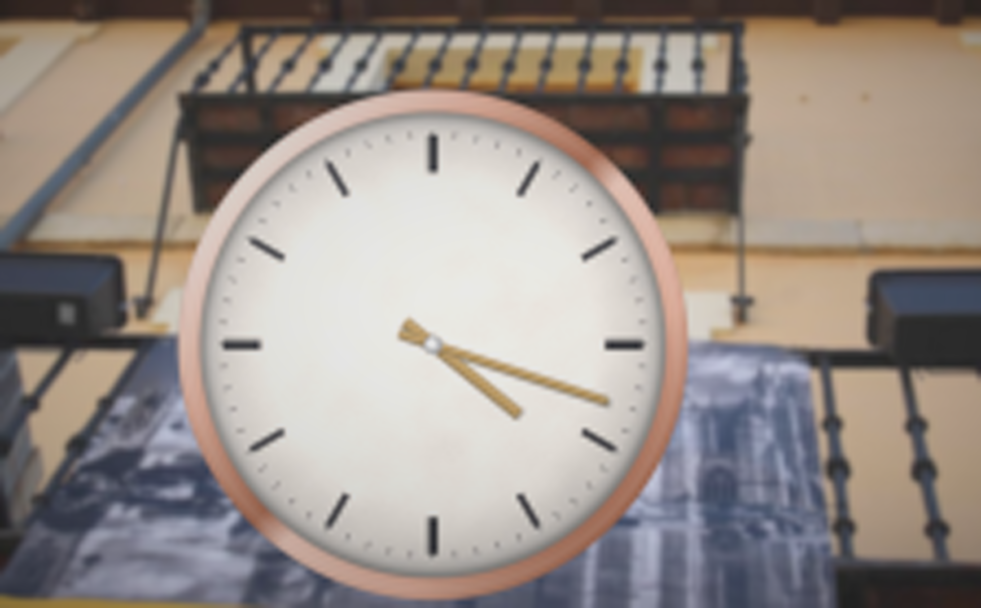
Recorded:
h=4 m=18
